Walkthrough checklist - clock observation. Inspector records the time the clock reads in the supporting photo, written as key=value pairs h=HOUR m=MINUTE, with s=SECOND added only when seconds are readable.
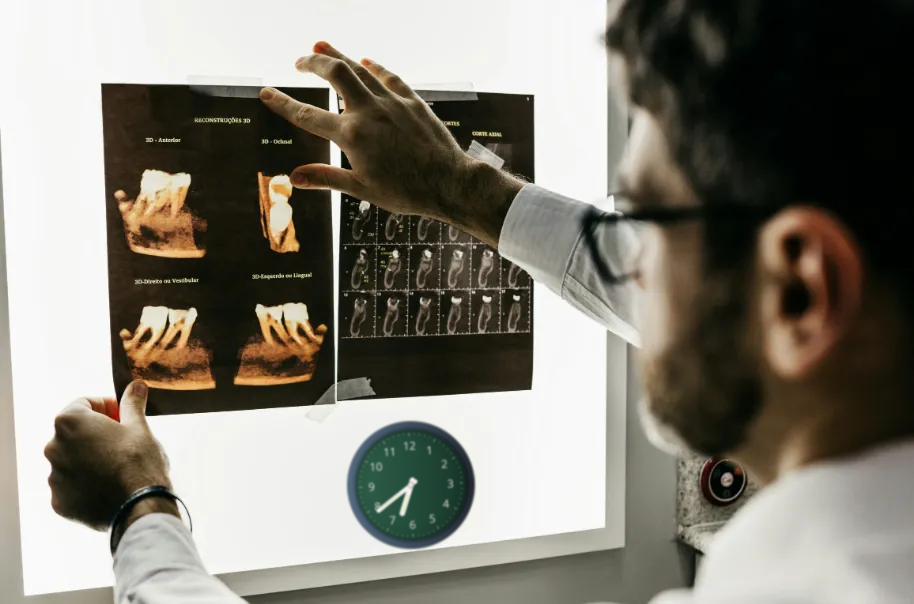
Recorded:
h=6 m=39
